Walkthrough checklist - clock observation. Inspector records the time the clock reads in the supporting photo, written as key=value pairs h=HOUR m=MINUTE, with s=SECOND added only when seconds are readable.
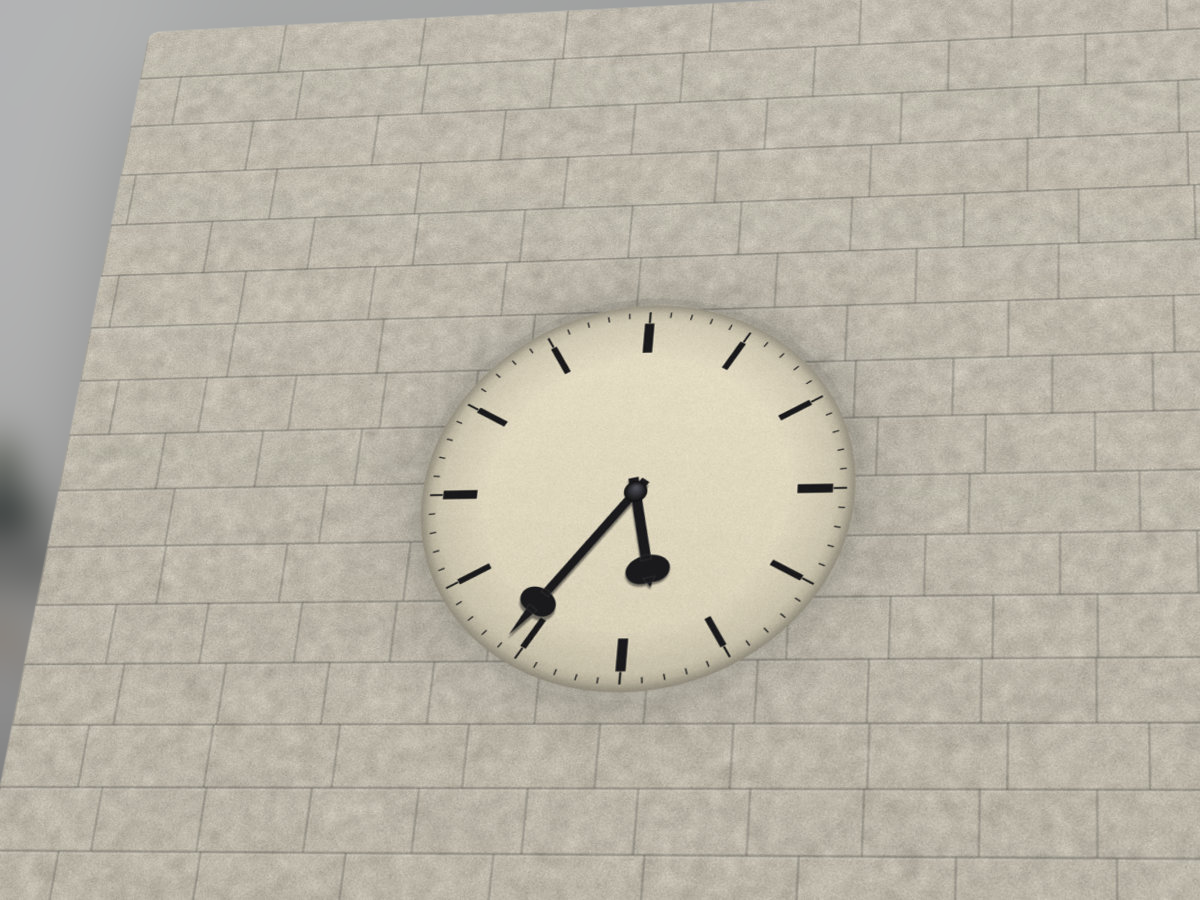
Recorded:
h=5 m=36
